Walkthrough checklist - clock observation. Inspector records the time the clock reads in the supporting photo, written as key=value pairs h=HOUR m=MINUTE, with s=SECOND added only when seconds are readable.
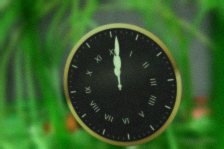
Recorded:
h=12 m=1
